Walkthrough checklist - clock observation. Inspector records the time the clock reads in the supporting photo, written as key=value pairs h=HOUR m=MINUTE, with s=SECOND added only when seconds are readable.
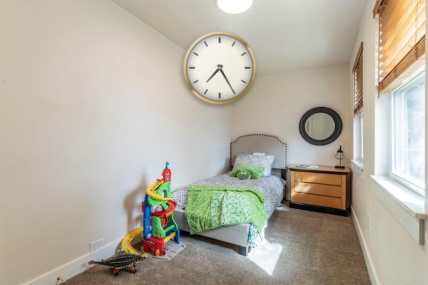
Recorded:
h=7 m=25
